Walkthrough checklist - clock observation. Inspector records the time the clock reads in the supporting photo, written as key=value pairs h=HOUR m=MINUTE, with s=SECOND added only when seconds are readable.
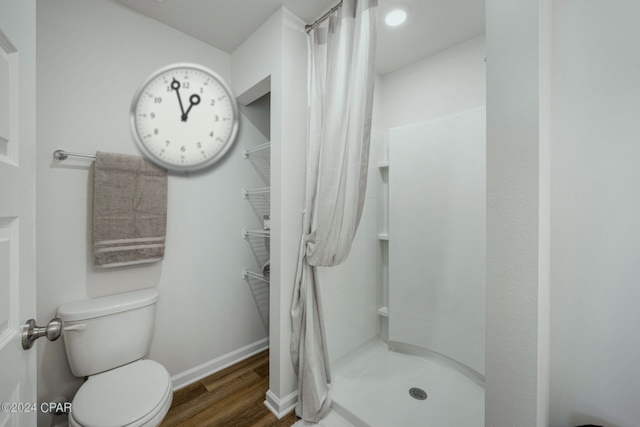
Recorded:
h=12 m=57
